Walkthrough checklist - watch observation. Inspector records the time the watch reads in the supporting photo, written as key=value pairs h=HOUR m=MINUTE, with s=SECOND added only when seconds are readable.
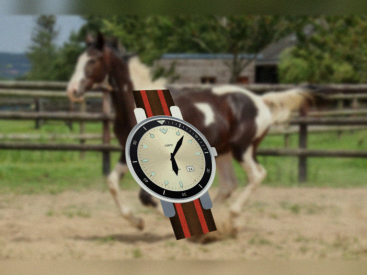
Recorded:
h=6 m=7
